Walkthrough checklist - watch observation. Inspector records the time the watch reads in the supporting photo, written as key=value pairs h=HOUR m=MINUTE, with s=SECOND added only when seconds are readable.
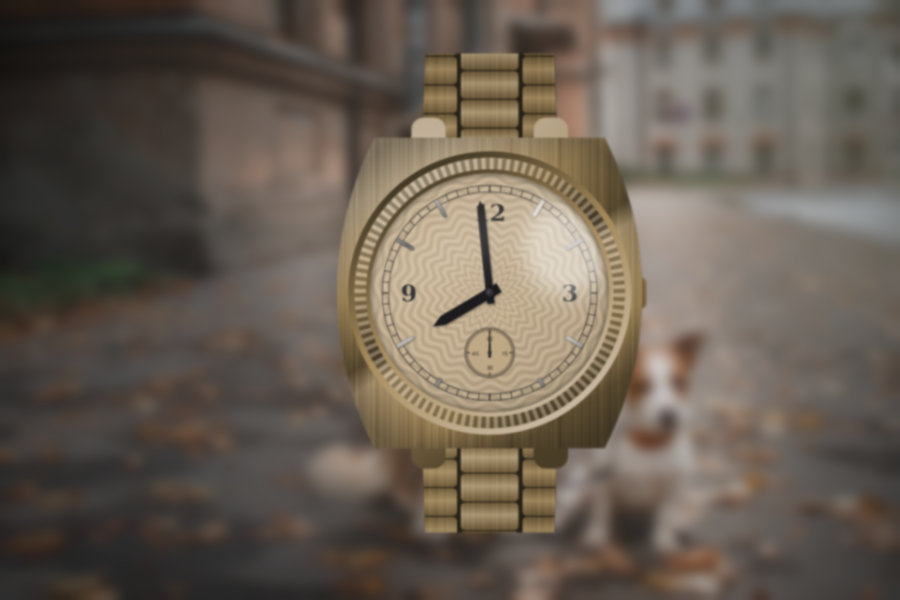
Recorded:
h=7 m=59
